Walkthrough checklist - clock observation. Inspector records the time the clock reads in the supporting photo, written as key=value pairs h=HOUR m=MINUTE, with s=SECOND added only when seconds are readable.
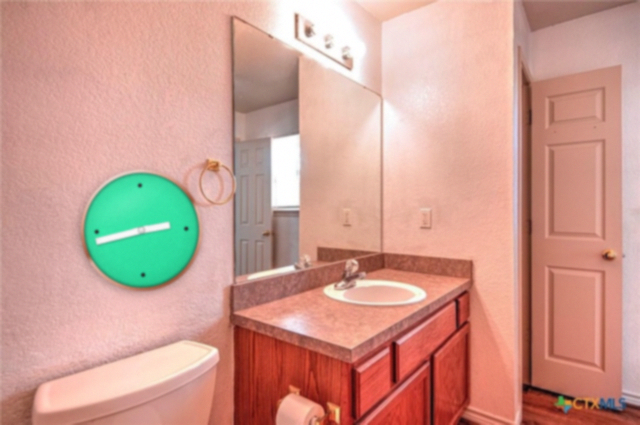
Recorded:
h=2 m=43
